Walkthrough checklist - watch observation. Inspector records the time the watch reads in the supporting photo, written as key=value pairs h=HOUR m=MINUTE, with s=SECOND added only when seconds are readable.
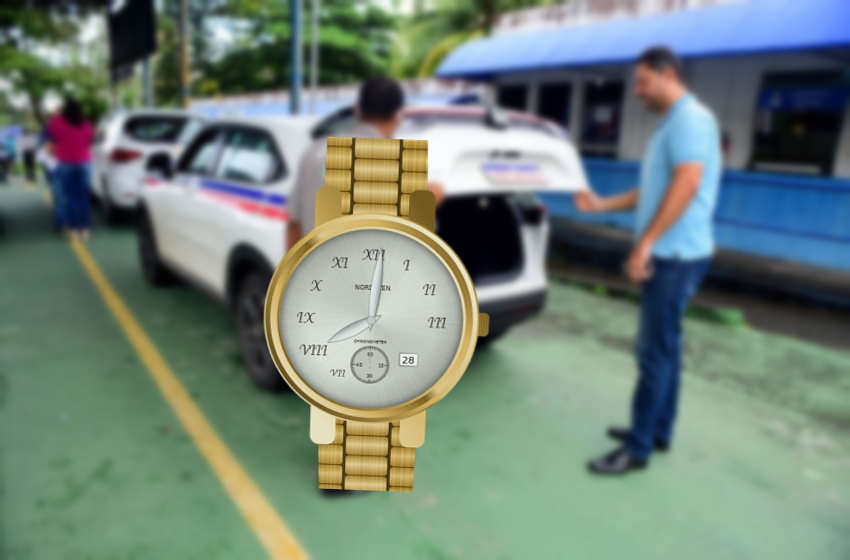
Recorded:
h=8 m=1
